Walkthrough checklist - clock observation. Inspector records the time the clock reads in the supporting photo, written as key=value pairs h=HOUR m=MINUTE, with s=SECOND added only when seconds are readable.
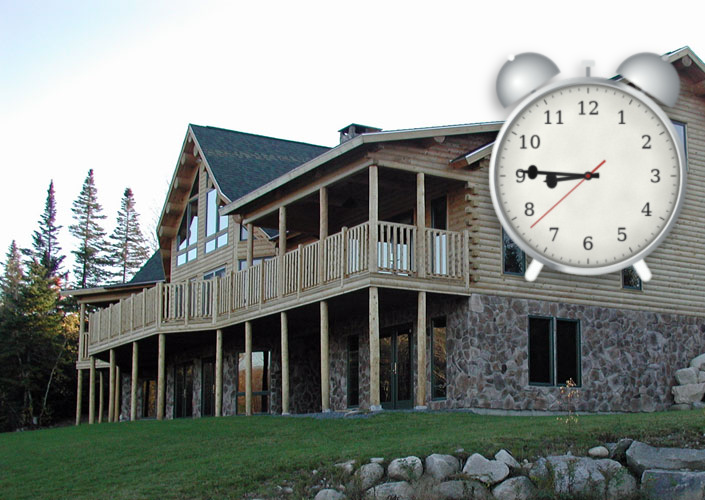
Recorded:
h=8 m=45 s=38
